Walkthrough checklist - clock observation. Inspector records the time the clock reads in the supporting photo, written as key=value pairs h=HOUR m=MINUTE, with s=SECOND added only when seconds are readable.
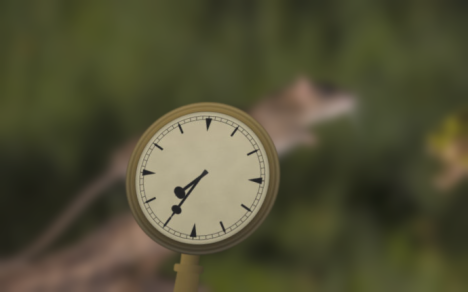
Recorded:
h=7 m=35
